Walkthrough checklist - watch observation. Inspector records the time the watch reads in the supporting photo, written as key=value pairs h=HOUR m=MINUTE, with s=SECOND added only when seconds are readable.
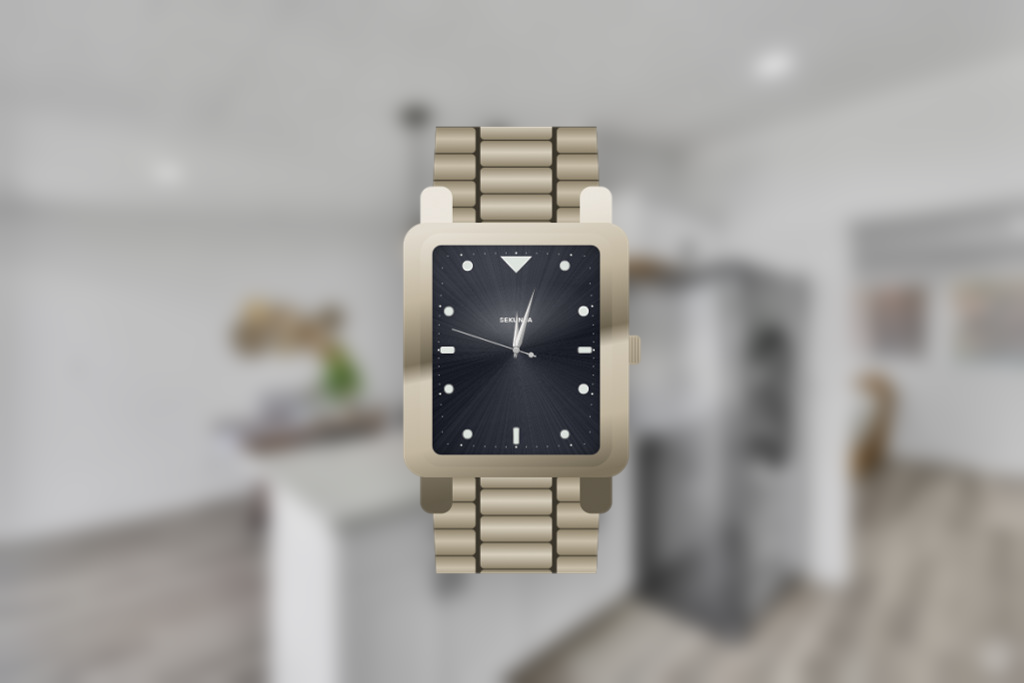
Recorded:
h=12 m=2 s=48
